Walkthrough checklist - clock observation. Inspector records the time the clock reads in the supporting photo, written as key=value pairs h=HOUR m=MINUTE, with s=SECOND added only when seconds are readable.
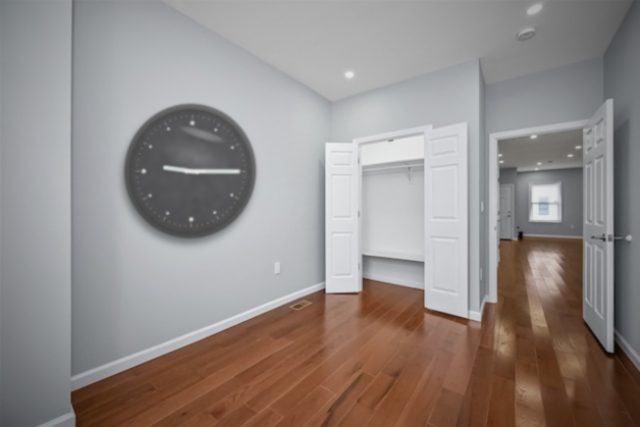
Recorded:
h=9 m=15
